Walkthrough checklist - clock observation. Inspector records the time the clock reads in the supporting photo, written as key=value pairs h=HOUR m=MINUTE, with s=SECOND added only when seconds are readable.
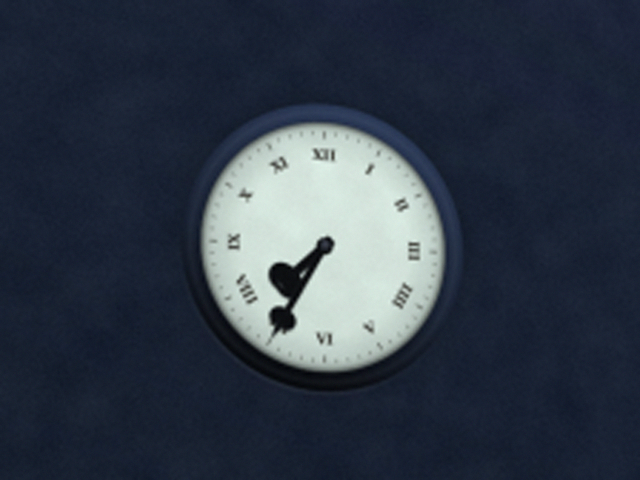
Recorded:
h=7 m=35
